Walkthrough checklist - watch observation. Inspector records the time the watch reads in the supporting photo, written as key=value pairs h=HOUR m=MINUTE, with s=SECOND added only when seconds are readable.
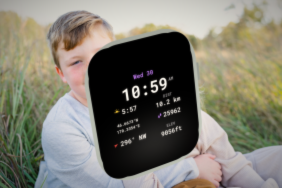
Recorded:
h=10 m=59
